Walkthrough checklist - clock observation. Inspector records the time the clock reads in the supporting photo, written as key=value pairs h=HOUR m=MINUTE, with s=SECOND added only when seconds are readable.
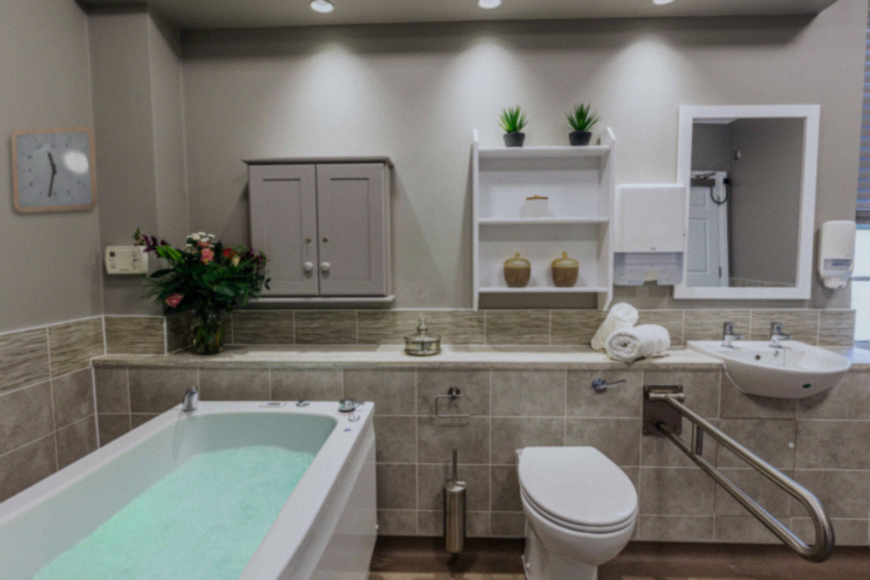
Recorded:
h=11 m=32
